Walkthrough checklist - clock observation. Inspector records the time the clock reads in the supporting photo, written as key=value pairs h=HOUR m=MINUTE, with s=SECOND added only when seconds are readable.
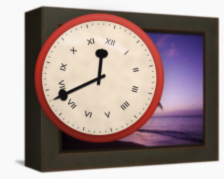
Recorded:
h=11 m=38
